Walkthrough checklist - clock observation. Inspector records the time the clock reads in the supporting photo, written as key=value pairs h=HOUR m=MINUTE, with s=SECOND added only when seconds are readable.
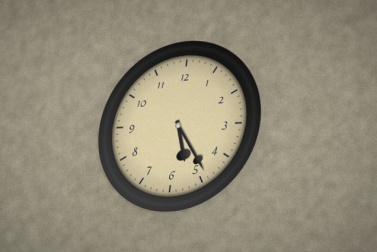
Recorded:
h=5 m=24
